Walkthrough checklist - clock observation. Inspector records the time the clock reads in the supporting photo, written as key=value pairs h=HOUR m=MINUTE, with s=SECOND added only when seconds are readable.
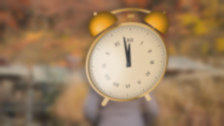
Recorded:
h=11 m=58
